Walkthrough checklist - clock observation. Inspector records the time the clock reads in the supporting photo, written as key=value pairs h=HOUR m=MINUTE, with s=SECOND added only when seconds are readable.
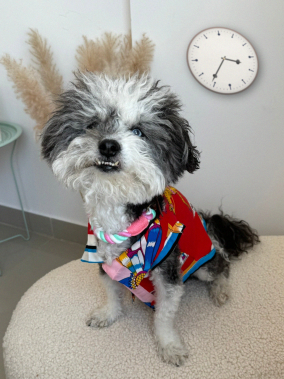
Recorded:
h=3 m=36
